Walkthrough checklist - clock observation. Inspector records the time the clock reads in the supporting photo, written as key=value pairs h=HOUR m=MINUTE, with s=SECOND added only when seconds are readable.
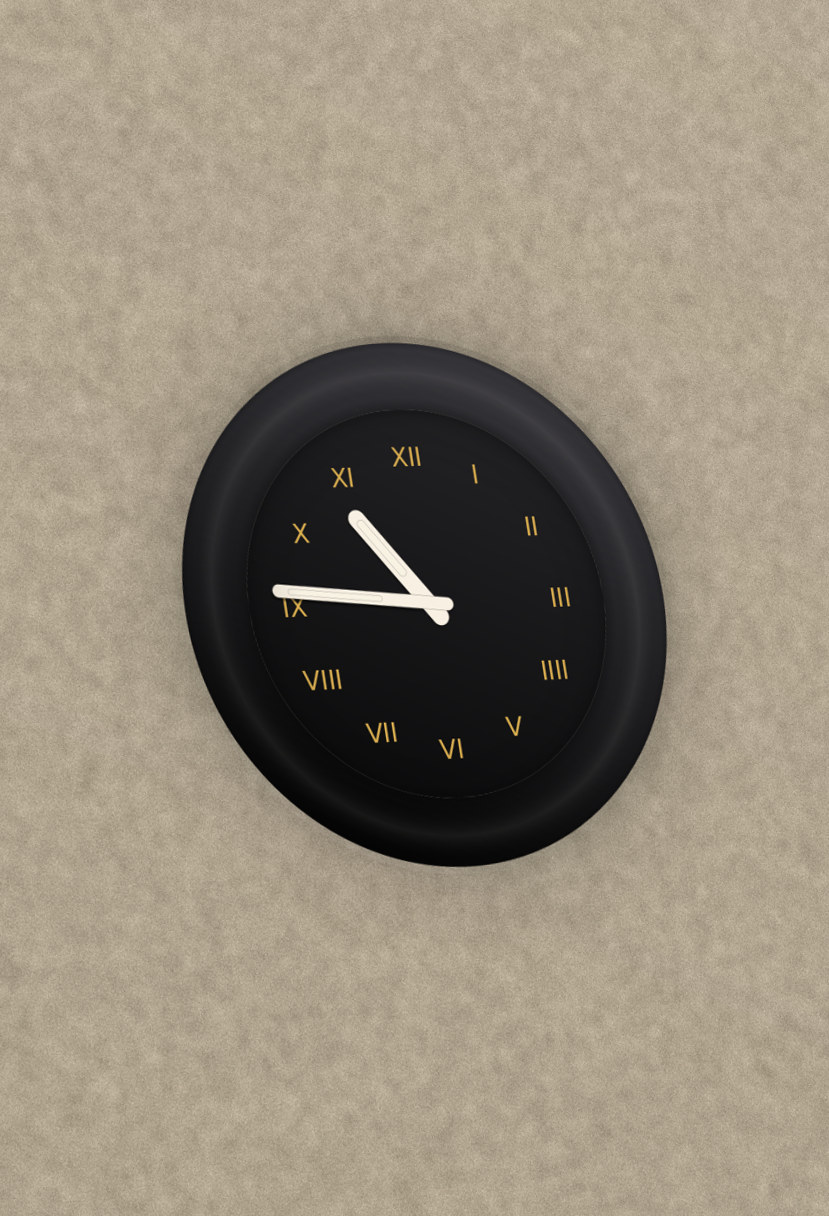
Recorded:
h=10 m=46
